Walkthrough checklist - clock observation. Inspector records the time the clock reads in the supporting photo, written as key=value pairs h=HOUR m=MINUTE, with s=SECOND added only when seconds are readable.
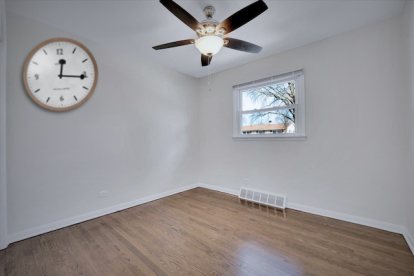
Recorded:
h=12 m=16
